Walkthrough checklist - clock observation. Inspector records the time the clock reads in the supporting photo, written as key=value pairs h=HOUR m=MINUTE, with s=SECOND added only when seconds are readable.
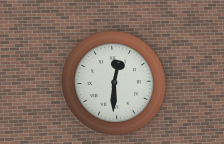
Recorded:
h=12 m=31
